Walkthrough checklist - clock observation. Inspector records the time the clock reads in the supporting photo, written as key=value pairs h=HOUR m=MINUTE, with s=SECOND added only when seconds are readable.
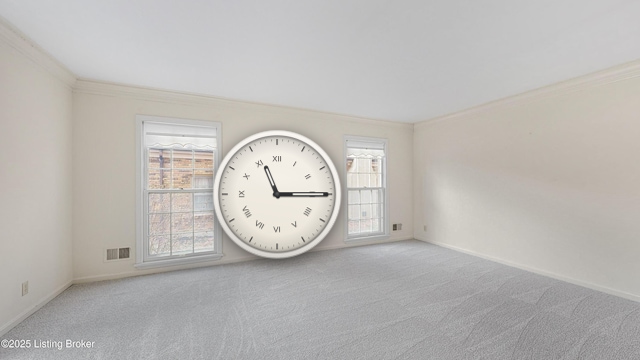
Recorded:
h=11 m=15
